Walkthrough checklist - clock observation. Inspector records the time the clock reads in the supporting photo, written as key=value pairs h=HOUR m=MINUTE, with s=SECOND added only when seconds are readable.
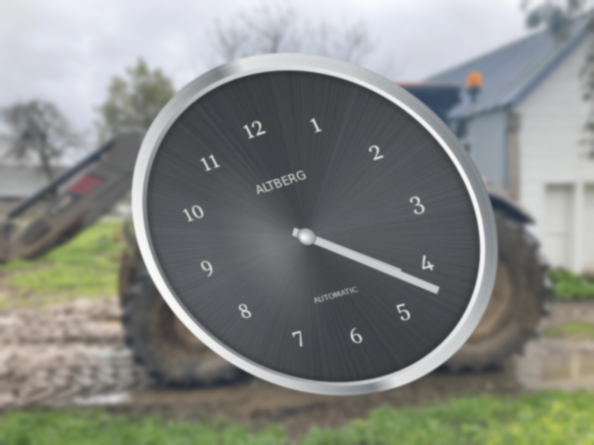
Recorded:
h=4 m=22
